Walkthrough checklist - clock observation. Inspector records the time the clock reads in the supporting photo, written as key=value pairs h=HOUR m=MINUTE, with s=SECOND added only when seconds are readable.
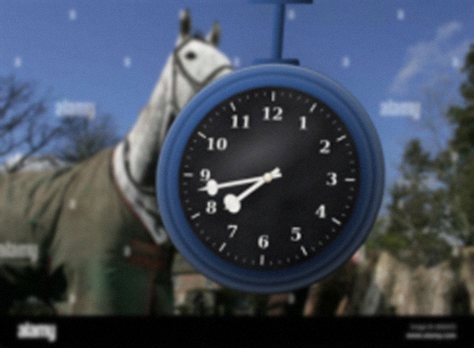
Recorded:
h=7 m=43
